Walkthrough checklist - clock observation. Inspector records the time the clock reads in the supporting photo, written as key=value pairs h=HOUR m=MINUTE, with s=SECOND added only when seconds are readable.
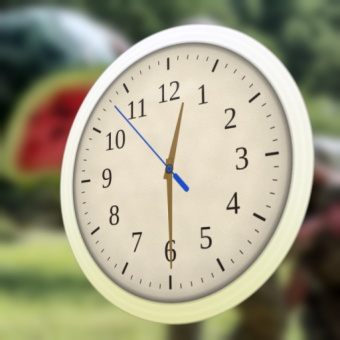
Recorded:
h=12 m=29 s=53
